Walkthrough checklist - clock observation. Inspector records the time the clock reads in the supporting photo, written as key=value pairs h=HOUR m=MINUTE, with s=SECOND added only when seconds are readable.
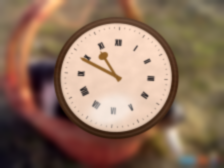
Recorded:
h=10 m=49
